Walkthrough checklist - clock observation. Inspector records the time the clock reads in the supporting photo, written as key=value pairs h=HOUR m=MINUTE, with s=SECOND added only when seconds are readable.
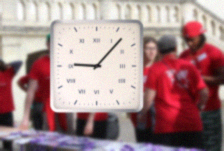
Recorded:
h=9 m=7
